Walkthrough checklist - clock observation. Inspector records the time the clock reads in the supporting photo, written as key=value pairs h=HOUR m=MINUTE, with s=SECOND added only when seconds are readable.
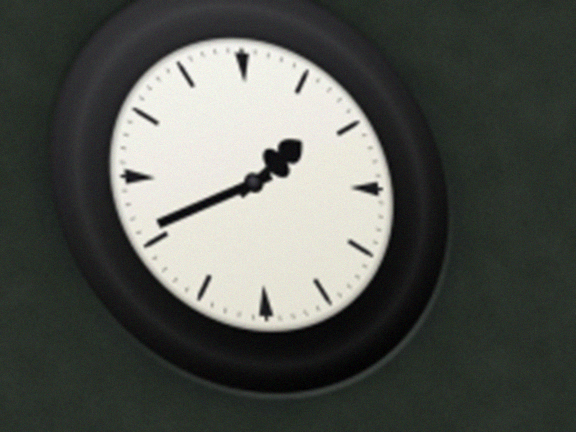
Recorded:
h=1 m=41
